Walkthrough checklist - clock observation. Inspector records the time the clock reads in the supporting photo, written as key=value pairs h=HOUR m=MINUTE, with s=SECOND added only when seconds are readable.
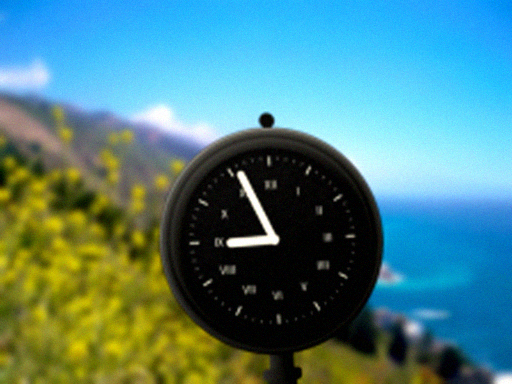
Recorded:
h=8 m=56
